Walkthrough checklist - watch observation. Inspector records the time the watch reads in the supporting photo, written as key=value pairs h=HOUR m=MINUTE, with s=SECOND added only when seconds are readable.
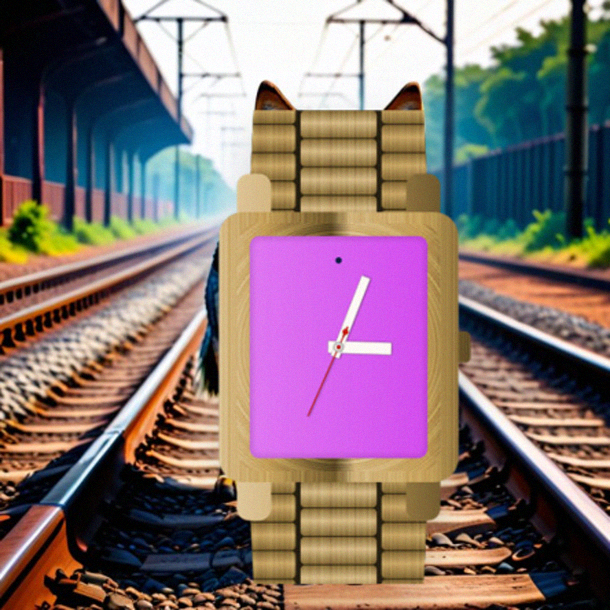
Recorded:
h=3 m=3 s=34
